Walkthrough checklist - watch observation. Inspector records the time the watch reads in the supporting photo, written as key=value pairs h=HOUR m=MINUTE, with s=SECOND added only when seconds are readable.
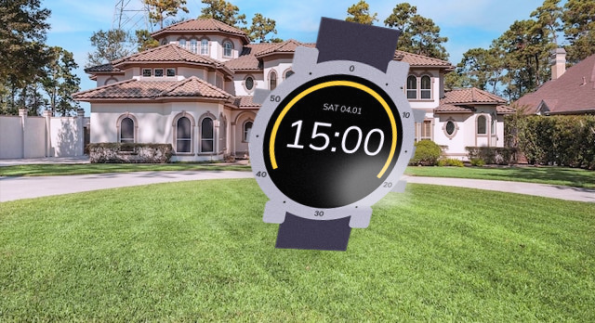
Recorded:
h=15 m=0
